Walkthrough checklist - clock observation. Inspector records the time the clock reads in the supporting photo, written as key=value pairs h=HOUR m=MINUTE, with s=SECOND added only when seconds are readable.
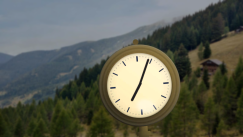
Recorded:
h=7 m=4
